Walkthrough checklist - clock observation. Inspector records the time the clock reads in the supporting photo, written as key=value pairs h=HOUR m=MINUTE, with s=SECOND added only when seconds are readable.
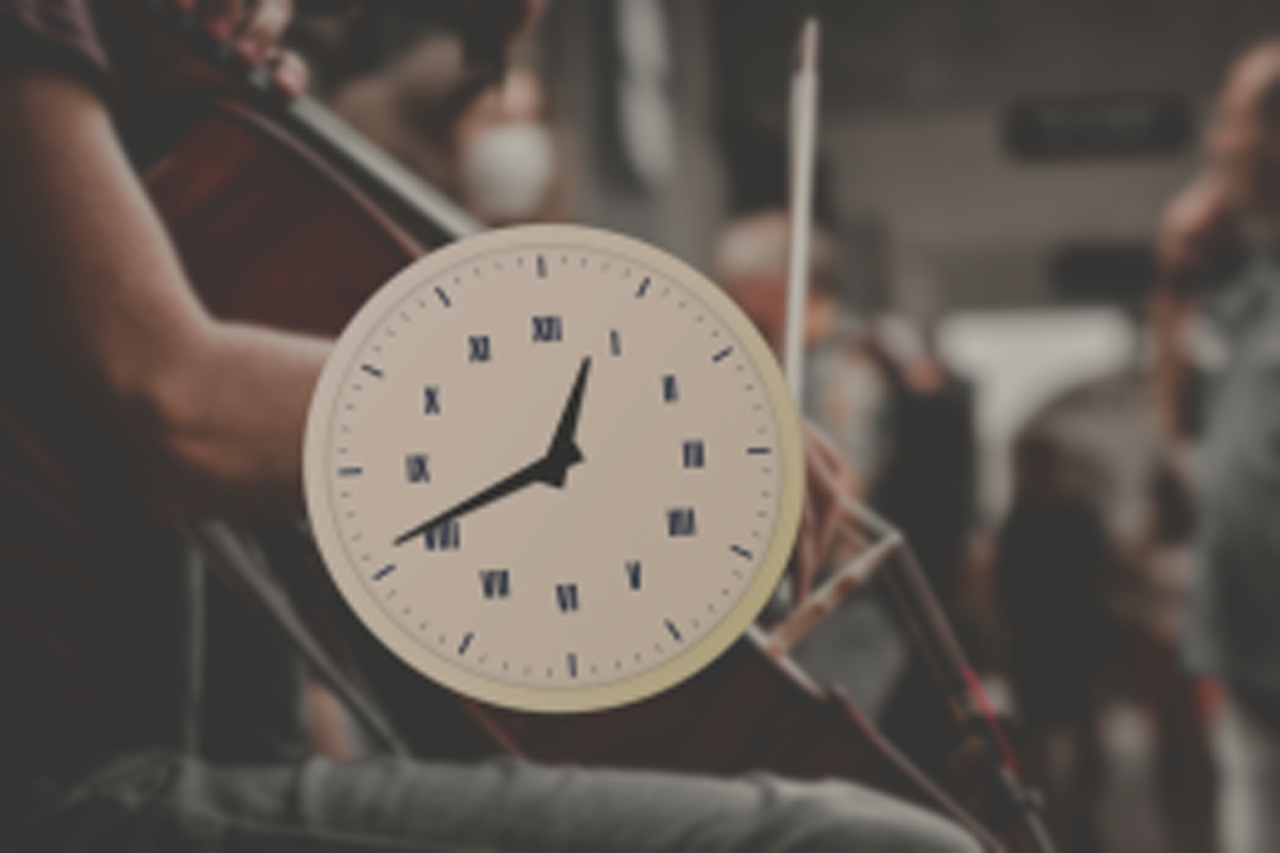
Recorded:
h=12 m=41
